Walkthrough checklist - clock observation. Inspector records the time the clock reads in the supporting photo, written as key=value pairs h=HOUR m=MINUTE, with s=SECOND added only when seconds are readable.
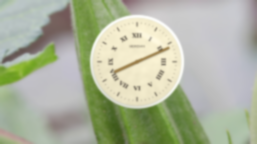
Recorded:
h=8 m=11
